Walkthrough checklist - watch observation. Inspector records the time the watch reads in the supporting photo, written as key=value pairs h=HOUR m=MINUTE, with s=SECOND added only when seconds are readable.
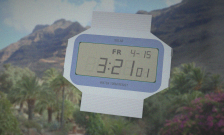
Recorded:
h=3 m=21 s=1
